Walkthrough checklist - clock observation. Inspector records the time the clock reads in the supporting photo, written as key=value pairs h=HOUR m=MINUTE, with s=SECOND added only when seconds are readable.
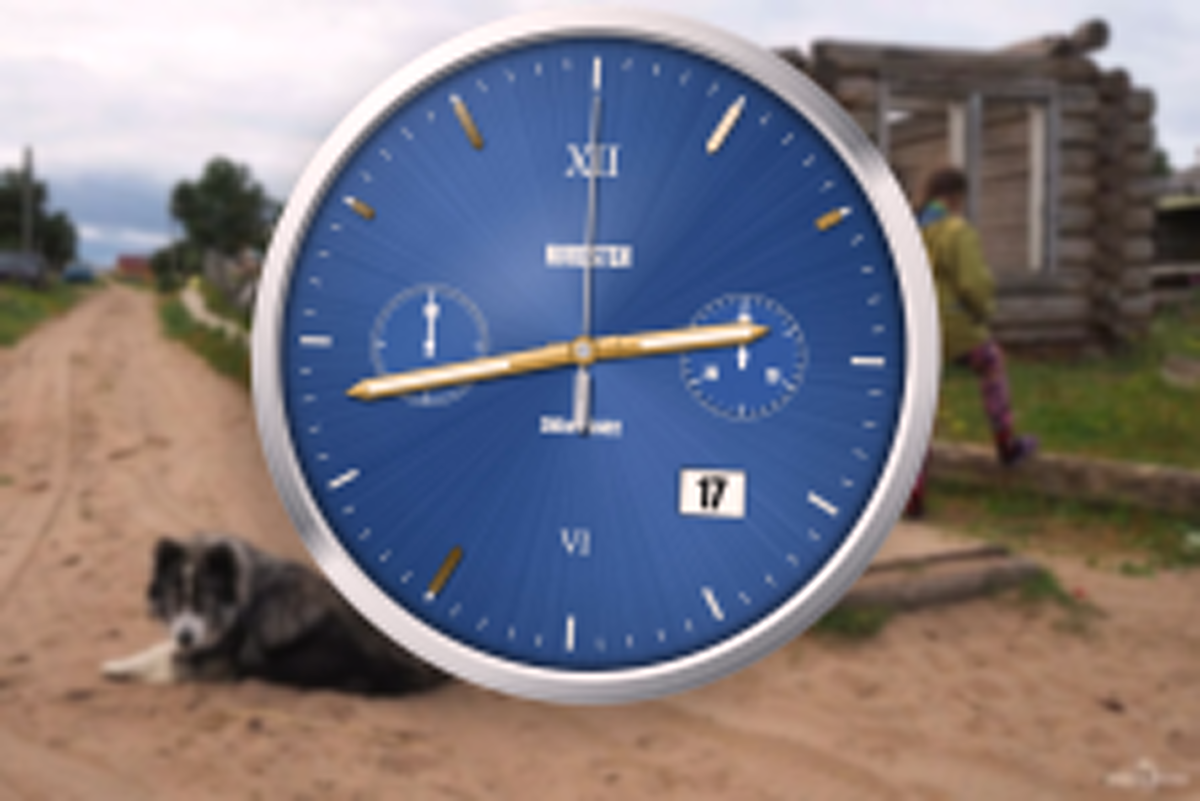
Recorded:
h=2 m=43
